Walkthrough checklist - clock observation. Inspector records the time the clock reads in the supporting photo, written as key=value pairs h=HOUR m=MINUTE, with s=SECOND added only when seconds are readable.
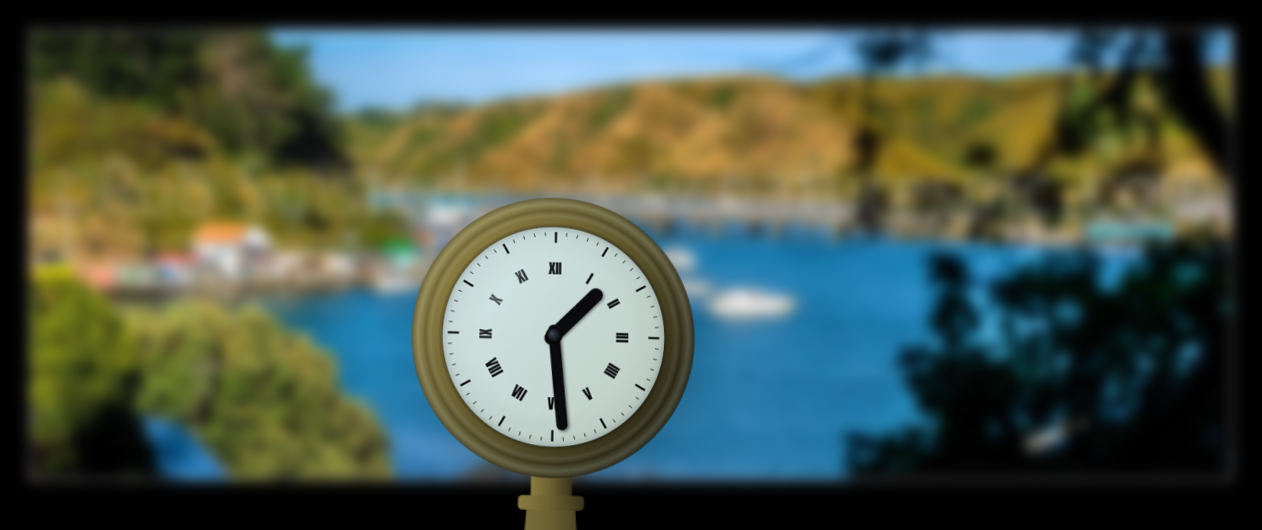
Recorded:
h=1 m=29
